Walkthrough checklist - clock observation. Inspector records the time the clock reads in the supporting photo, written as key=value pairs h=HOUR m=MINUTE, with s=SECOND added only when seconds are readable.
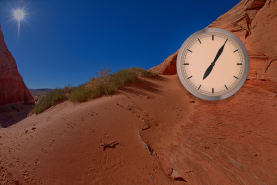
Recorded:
h=7 m=5
